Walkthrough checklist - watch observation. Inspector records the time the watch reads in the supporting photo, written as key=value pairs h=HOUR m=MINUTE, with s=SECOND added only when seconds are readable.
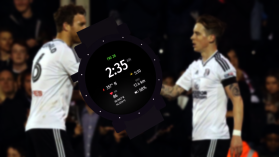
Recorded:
h=2 m=35
